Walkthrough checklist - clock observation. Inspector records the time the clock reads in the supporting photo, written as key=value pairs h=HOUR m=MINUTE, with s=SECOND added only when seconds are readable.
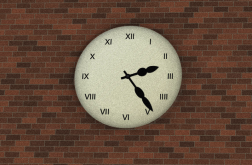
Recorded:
h=2 m=24
